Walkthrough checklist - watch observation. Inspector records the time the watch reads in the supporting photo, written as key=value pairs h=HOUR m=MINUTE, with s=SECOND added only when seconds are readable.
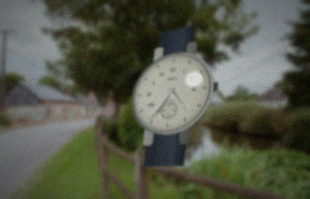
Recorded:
h=4 m=36
